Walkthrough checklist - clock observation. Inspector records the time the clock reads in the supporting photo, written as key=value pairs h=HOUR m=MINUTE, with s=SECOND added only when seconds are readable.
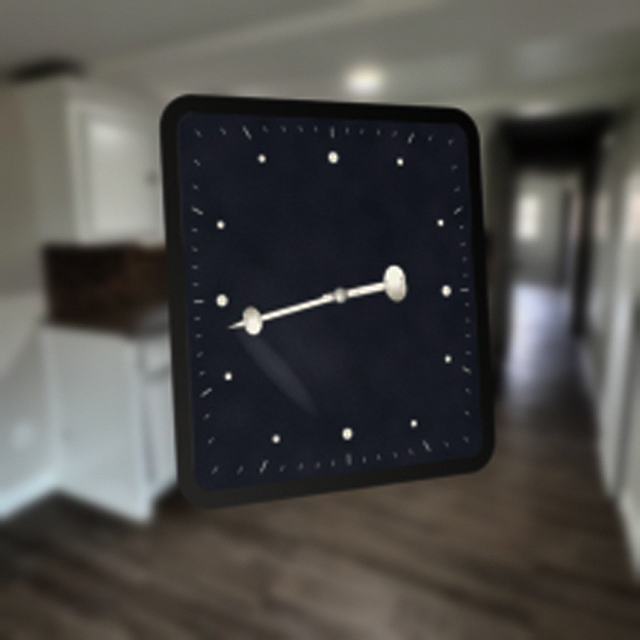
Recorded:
h=2 m=43
